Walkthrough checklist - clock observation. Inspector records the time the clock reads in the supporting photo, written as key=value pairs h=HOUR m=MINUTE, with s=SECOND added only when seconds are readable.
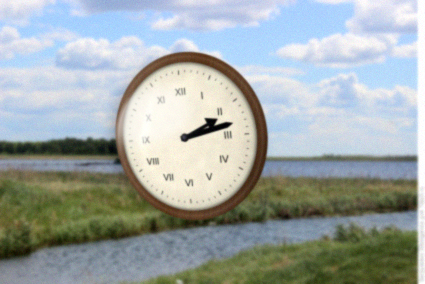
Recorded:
h=2 m=13
